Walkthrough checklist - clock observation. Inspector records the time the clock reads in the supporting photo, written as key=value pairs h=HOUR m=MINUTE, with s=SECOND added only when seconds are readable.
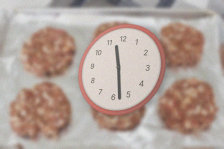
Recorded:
h=11 m=28
